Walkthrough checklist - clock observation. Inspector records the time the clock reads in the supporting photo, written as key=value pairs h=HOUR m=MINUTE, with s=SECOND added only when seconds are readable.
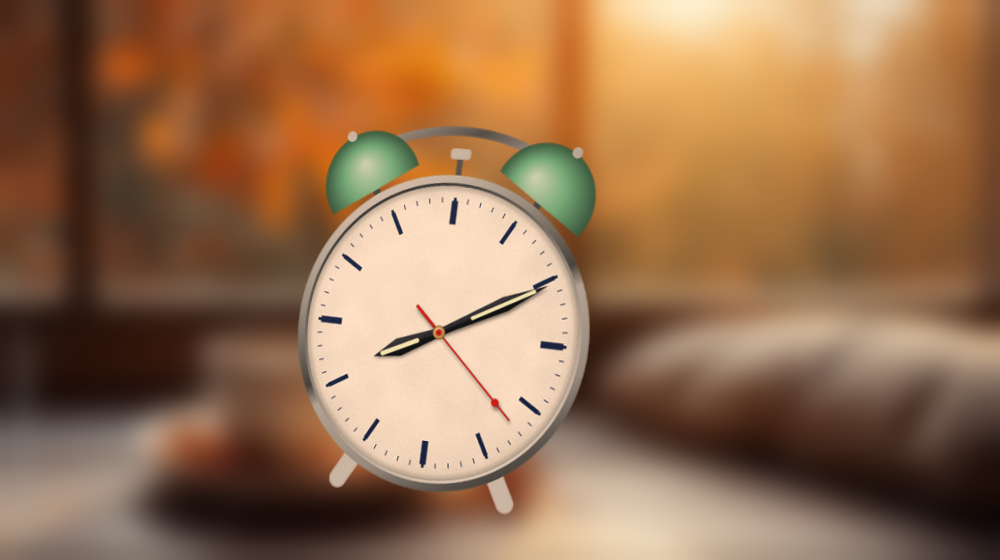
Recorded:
h=8 m=10 s=22
